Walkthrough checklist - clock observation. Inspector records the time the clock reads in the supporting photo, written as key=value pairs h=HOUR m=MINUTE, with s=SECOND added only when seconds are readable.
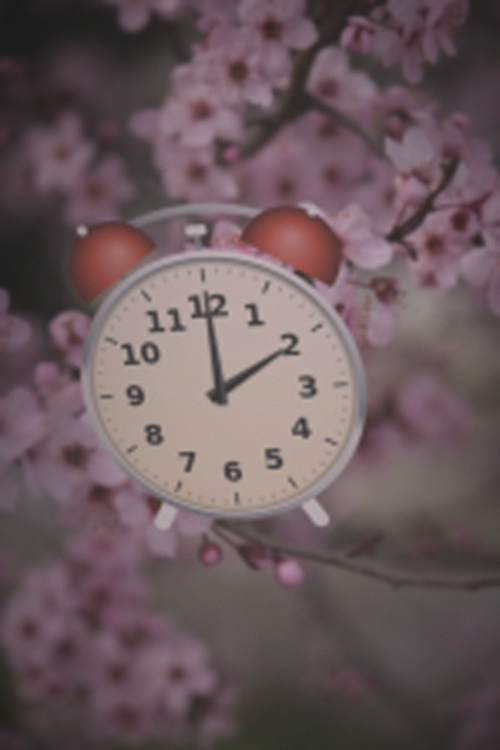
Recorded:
h=2 m=0
